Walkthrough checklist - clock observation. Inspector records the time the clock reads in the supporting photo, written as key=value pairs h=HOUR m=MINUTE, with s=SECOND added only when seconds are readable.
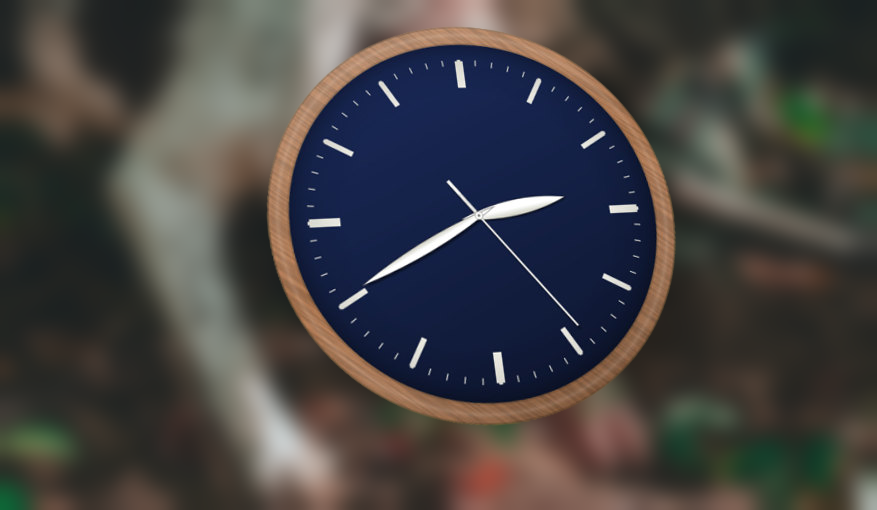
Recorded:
h=2 m=40 s=24
